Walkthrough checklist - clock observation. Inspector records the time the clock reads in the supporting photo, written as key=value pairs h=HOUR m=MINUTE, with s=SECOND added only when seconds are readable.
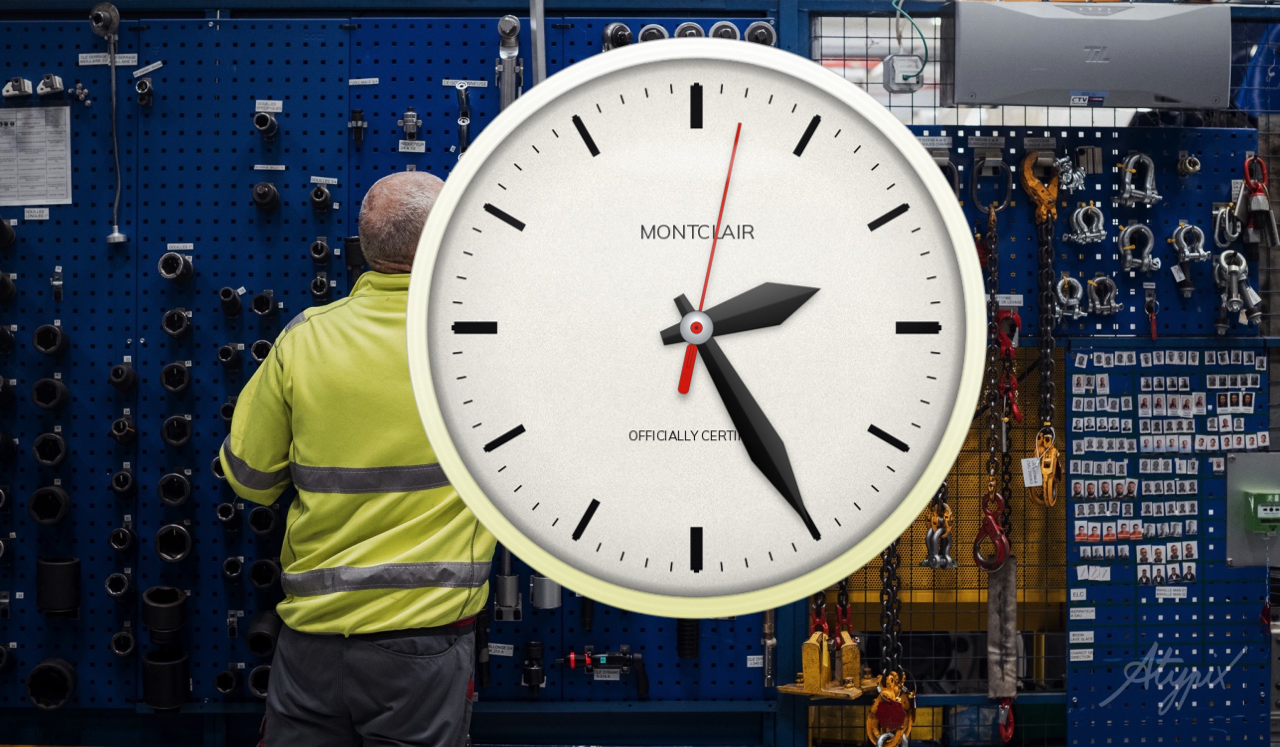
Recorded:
h=2 m=25 s=2
